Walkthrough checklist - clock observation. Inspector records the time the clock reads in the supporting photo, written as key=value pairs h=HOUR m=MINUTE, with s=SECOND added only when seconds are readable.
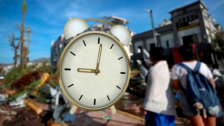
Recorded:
h=9 m=1
